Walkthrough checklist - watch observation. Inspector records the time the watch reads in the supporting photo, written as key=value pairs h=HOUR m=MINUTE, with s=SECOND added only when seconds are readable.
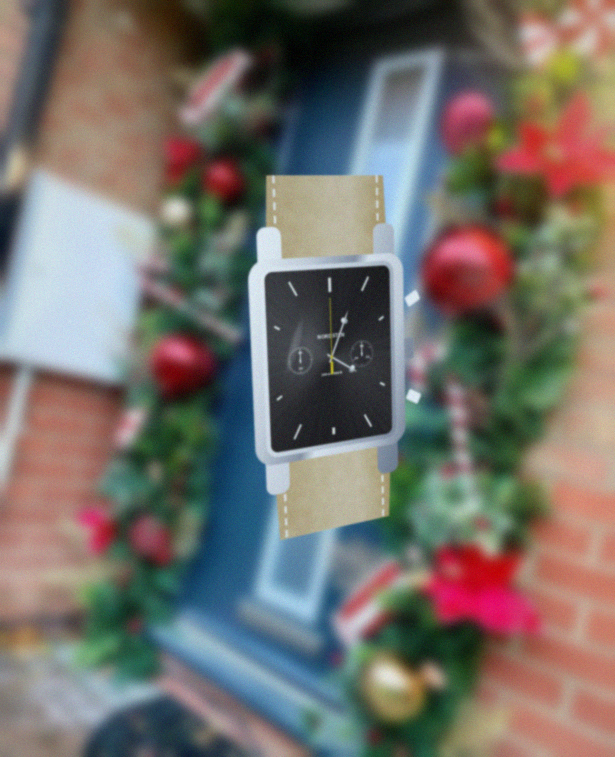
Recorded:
h=4 m=4
